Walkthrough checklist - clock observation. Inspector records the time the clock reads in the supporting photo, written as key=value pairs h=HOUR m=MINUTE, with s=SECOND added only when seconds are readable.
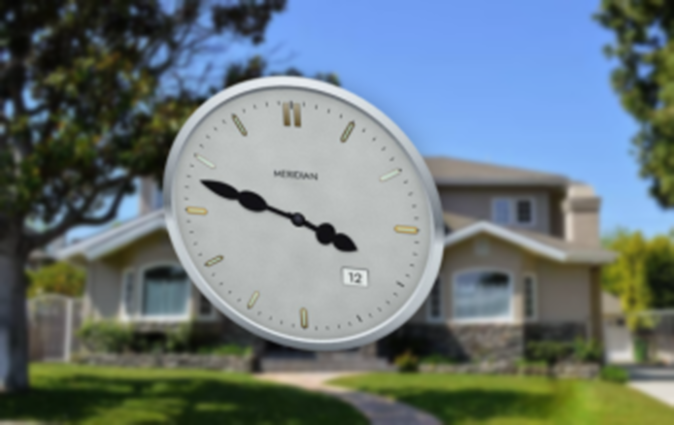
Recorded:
h=3 m=48
